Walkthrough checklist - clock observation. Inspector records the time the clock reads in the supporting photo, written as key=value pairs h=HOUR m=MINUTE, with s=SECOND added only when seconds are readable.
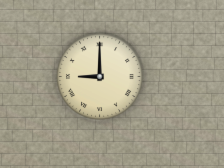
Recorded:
h=9 m=0
